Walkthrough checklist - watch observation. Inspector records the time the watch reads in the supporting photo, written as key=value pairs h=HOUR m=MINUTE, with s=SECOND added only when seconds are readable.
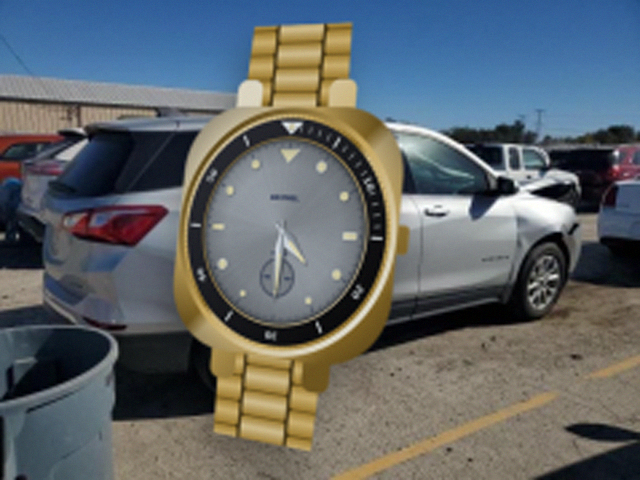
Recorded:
h=4 m=30
